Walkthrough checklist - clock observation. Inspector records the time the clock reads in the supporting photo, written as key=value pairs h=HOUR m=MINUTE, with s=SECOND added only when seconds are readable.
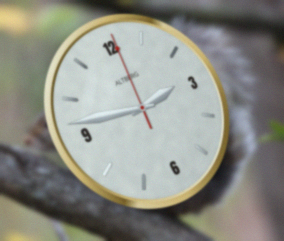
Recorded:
h=2 m=47 s=1
